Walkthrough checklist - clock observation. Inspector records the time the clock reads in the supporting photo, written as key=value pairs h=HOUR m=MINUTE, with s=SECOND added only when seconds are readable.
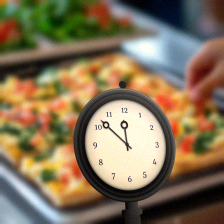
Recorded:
h=11 m=52
